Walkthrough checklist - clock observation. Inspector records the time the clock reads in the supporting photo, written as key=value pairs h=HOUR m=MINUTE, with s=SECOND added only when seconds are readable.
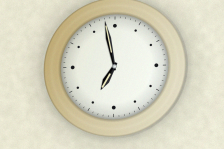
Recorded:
h=6 m=58
